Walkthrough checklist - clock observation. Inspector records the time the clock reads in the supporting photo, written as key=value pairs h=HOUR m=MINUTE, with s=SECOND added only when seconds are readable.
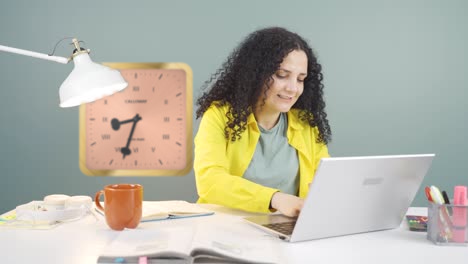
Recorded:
h=8 m=33
